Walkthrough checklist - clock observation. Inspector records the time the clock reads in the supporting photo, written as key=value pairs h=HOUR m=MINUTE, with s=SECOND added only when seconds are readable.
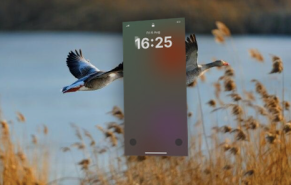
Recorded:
h=16 m=25
